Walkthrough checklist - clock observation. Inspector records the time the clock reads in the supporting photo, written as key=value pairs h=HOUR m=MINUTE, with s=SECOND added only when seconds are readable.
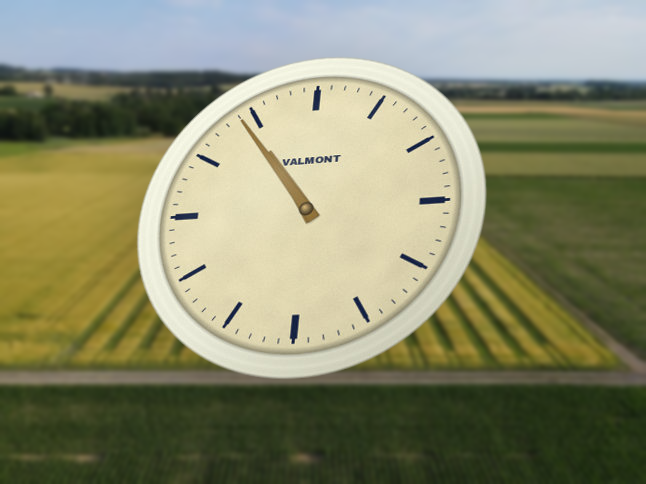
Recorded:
h=10 m=54
